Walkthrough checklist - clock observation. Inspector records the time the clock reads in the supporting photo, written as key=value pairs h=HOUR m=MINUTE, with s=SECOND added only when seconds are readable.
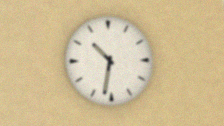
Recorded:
h=10 m=32
